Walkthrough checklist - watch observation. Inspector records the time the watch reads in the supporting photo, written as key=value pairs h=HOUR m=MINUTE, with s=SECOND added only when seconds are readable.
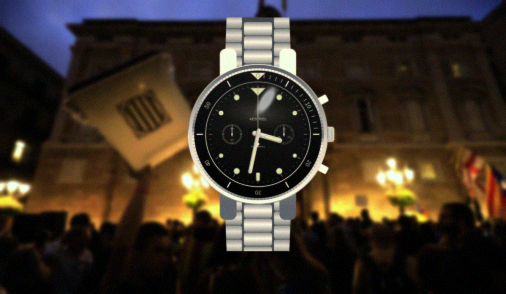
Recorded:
h=3 m=32
